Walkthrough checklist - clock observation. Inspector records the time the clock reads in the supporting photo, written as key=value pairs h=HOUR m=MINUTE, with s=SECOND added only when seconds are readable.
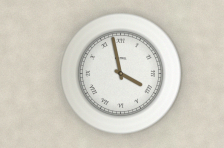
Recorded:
h=3 m=58
